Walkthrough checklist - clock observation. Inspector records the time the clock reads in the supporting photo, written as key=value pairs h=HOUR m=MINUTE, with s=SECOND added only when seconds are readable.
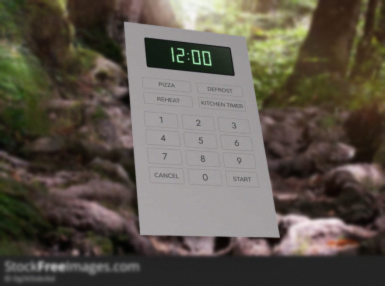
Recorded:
h=12 m=0
